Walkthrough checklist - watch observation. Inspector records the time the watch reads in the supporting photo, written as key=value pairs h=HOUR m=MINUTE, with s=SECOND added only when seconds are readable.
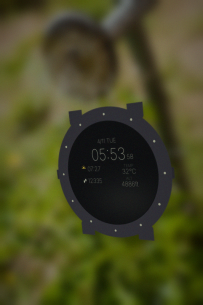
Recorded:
h=5 m=53
